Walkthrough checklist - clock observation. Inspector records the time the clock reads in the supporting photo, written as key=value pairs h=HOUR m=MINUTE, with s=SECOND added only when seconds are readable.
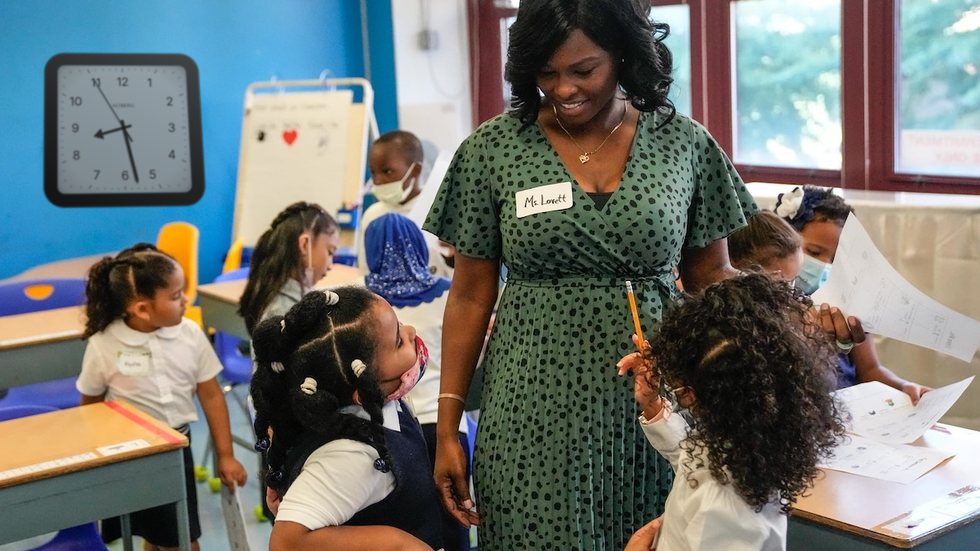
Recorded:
h=8 m=27 s=55
